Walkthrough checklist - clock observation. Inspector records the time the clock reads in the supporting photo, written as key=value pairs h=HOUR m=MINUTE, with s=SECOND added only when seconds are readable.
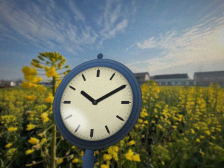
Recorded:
h=10 m=10
